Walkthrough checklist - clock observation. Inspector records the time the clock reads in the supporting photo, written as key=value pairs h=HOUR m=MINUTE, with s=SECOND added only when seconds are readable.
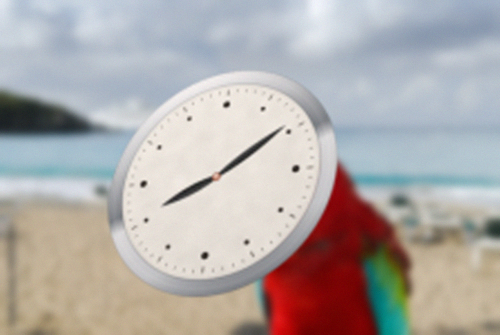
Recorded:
h=8 m=9
